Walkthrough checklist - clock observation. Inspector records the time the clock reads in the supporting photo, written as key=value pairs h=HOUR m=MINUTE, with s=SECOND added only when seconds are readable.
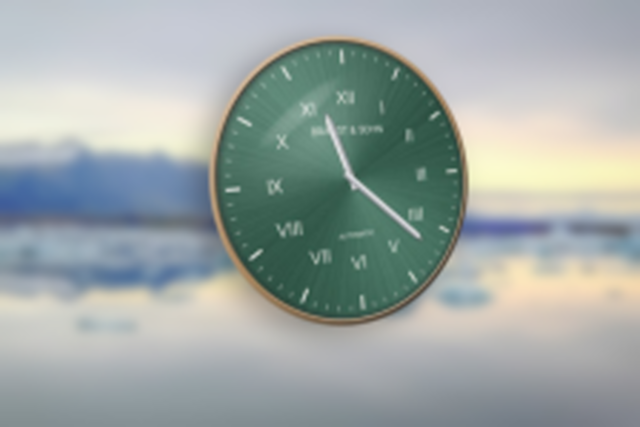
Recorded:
h=11 m=22
